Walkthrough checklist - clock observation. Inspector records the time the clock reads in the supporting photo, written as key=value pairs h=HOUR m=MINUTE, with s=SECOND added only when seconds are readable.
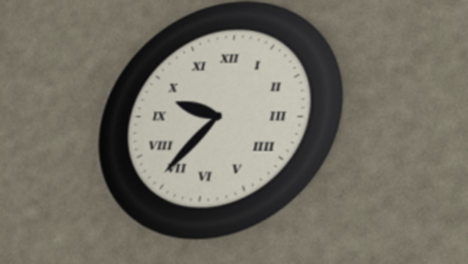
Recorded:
h=9 m=36
